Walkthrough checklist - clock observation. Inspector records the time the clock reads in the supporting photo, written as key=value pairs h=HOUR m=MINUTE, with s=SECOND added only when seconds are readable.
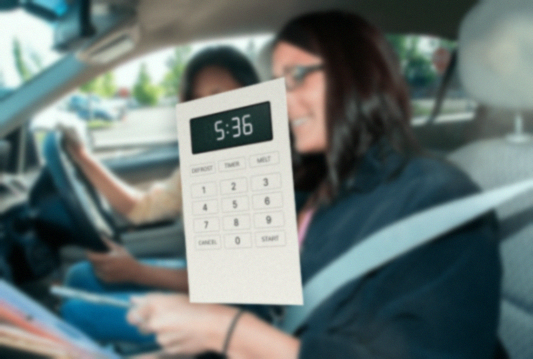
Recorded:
h=5 m=36
